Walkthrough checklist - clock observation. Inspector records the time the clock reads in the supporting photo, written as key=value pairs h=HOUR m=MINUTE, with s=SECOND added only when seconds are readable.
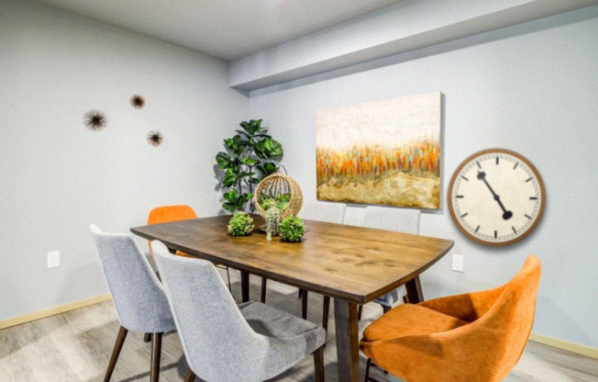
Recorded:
h=4 m=54
